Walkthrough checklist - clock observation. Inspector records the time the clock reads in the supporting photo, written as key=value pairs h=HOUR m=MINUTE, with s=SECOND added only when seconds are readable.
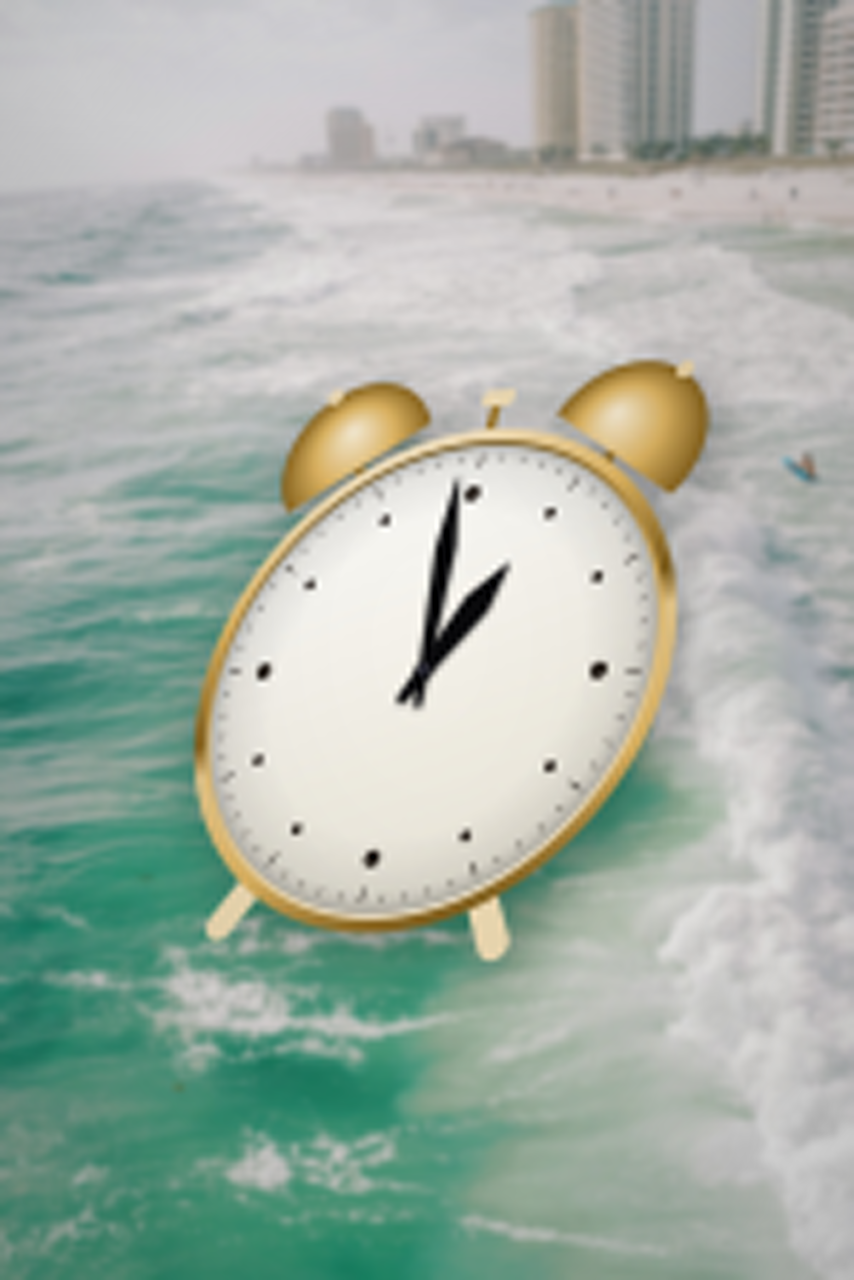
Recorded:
h=12 m=59
